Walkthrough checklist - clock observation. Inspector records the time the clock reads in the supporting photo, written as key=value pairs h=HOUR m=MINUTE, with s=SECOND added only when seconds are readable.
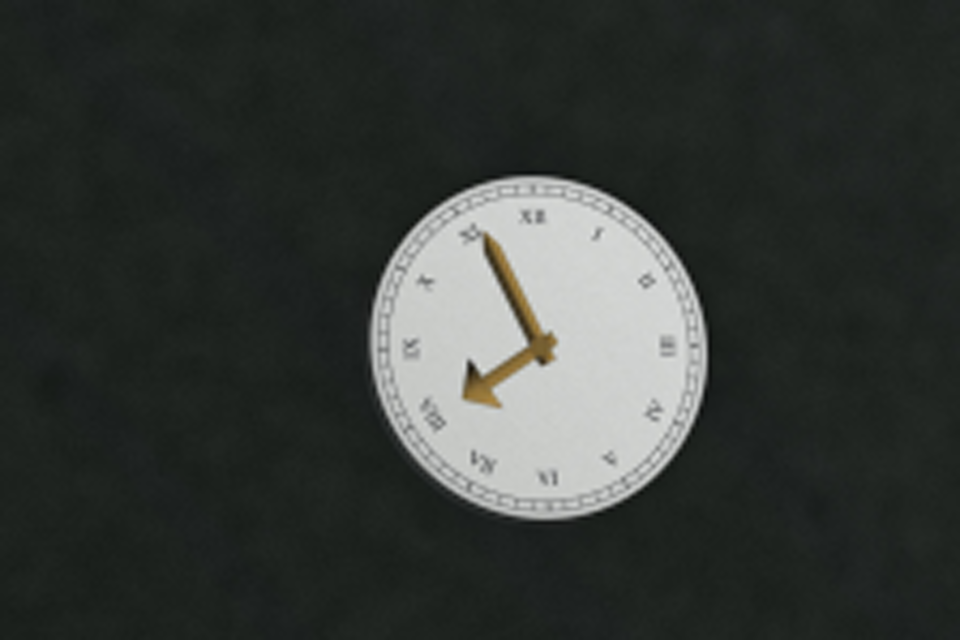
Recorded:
h=7 m=56
